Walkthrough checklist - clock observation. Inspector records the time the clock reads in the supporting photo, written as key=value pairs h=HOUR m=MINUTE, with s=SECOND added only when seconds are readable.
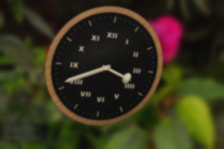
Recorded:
h=3 m=41
